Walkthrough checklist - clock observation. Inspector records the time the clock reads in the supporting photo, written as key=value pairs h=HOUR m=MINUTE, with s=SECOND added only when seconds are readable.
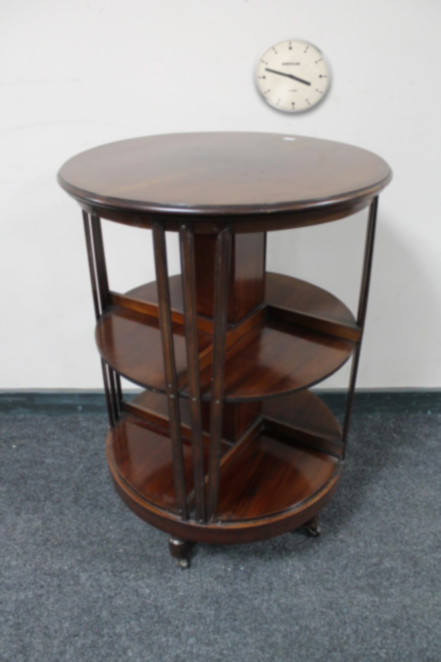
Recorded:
h=3 m=48
